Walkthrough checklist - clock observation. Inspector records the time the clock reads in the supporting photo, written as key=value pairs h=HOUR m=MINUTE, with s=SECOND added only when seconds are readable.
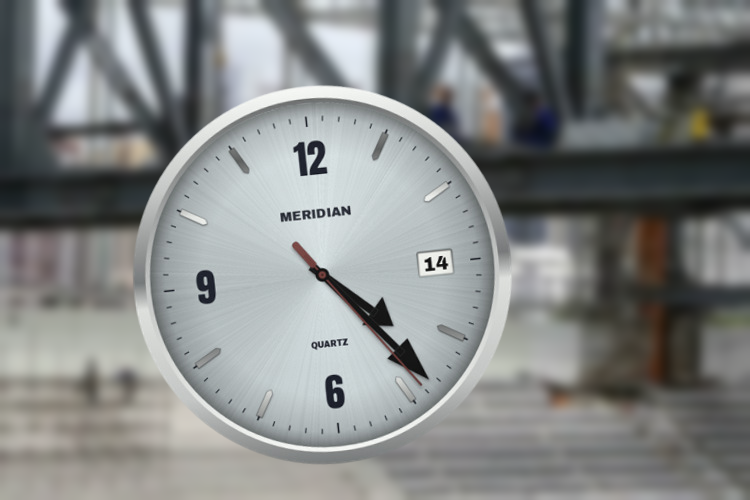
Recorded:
h=4 m=23 s=24
